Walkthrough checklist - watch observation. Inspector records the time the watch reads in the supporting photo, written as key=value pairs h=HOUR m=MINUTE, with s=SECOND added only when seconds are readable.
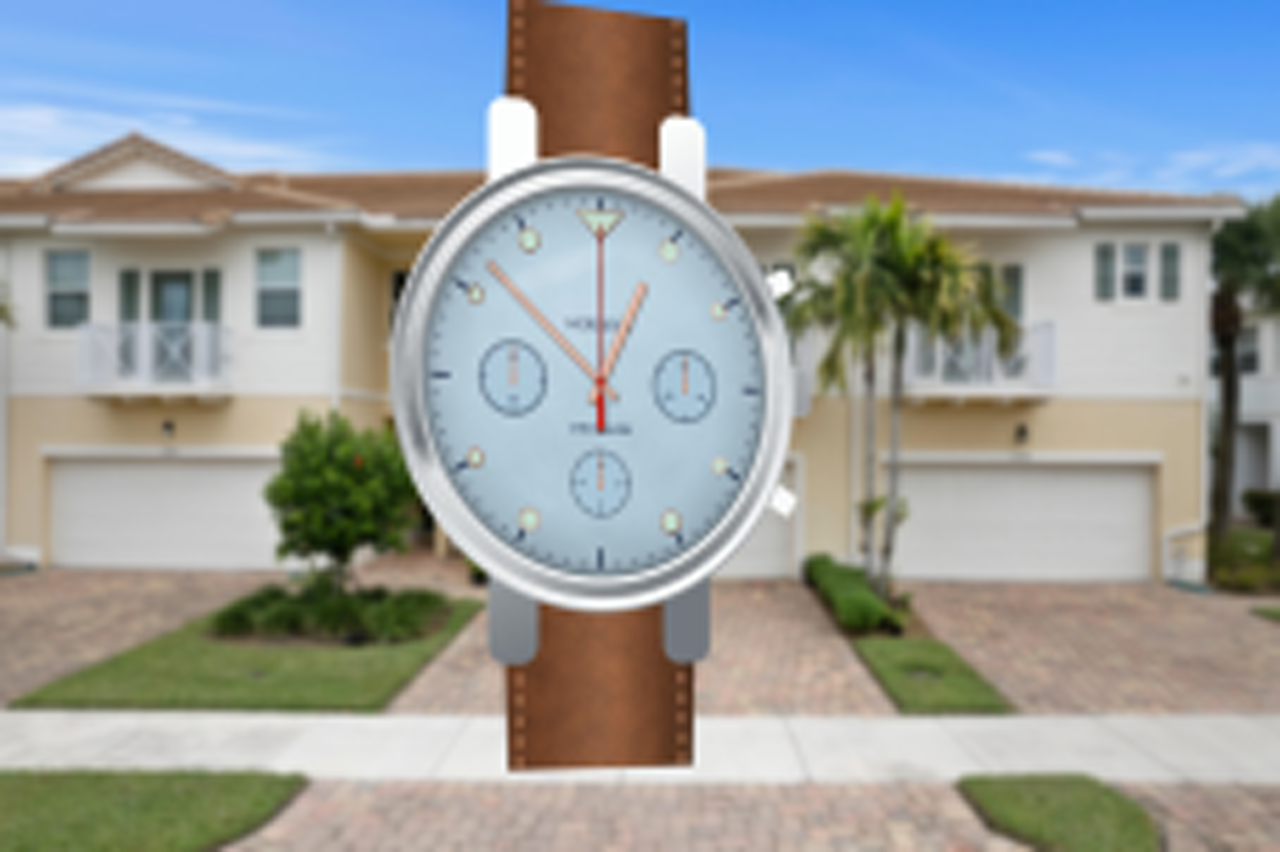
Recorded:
h=12 m=52
